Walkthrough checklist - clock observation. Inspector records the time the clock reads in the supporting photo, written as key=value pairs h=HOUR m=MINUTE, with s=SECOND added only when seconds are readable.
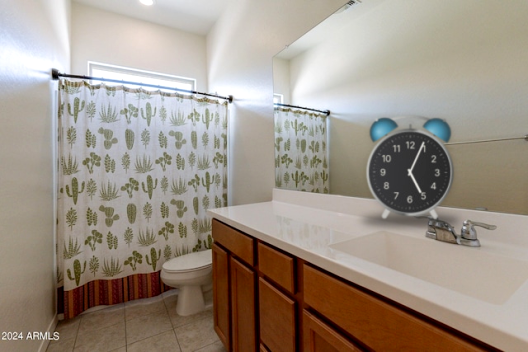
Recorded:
h=5 m=4
